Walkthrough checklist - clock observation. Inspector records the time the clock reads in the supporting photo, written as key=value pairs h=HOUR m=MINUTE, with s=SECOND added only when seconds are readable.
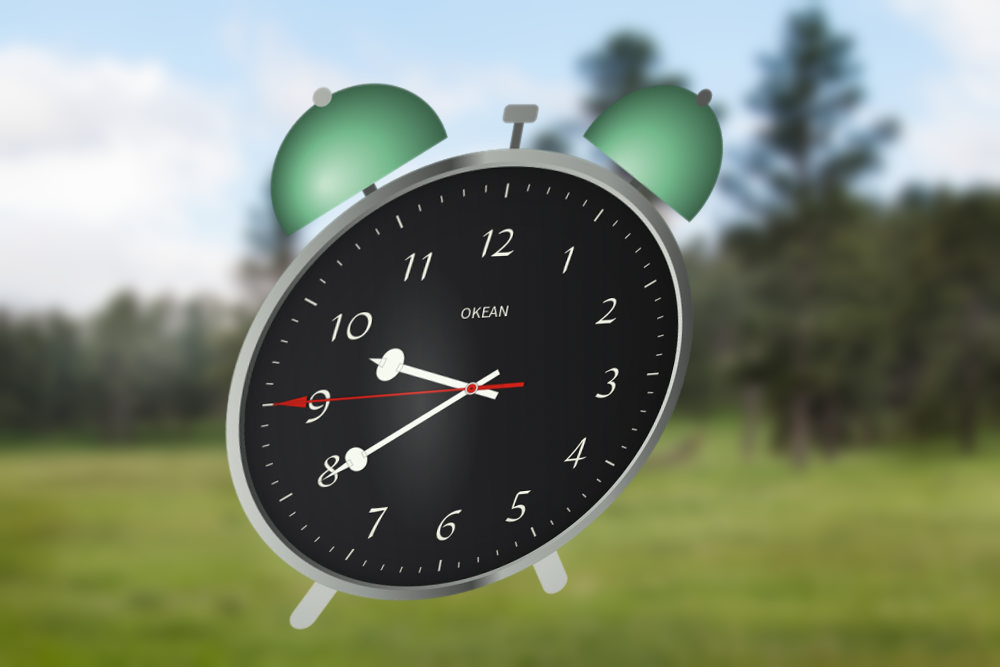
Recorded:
h=9 m=39 s=45
